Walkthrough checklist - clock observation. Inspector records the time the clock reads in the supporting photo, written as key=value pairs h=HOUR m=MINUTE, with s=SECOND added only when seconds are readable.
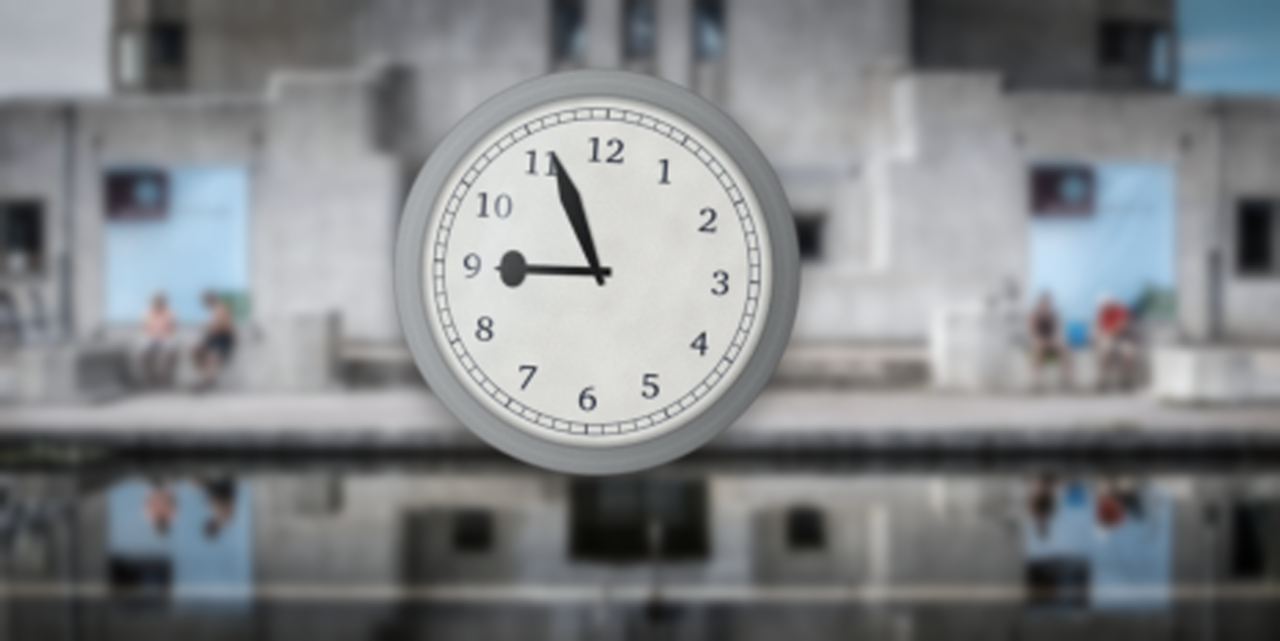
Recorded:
h=8 m=56
